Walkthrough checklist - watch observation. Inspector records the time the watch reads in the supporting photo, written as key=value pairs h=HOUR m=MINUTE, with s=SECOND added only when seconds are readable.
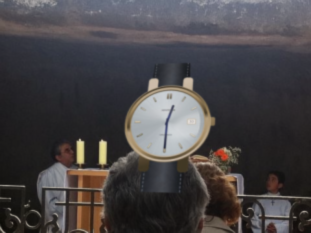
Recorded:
h=12 m=30
